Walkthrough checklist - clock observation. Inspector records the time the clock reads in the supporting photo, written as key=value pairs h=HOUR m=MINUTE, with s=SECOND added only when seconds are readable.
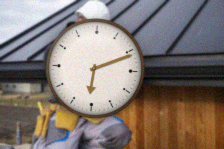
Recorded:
h=6 m=11
